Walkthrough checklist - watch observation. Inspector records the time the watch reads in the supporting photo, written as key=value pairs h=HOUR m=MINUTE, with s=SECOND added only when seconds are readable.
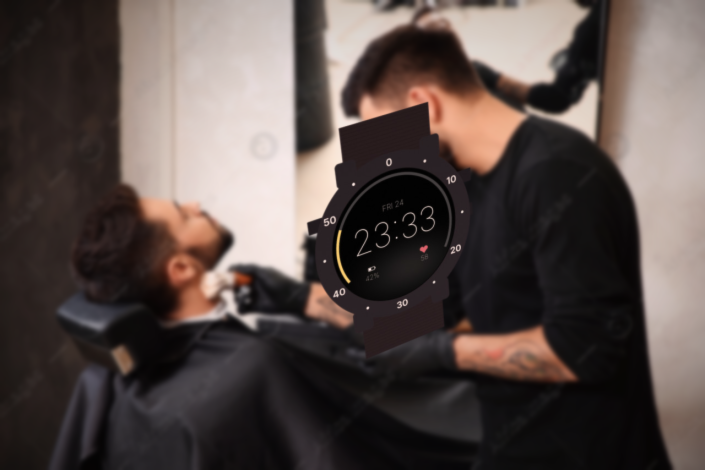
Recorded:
h=23 m=33
